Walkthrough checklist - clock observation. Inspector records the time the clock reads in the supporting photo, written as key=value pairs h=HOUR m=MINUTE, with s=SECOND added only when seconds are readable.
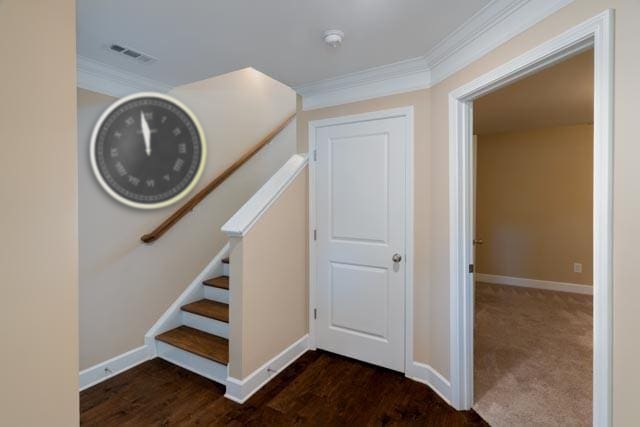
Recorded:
h=11 m=59
